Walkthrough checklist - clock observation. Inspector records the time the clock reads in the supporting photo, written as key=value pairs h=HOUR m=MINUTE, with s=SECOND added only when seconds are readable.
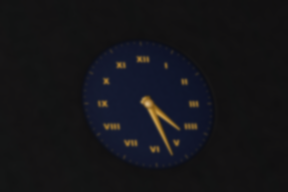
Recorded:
h=4 m=27
